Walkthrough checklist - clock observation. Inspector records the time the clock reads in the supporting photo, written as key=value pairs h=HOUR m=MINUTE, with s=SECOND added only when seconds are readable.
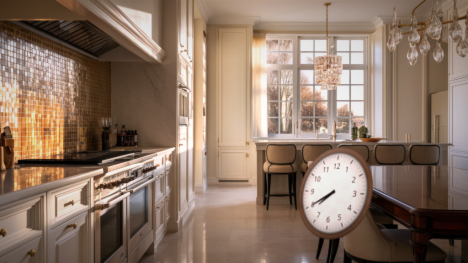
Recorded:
h=7 m=40
